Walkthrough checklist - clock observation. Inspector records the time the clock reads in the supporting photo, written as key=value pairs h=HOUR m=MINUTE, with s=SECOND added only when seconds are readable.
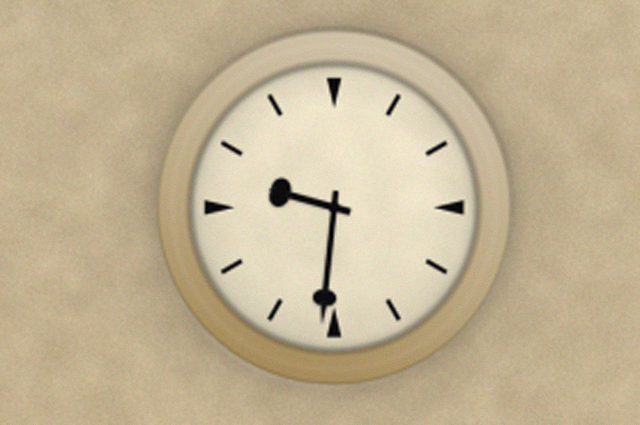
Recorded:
h=9 m=31
